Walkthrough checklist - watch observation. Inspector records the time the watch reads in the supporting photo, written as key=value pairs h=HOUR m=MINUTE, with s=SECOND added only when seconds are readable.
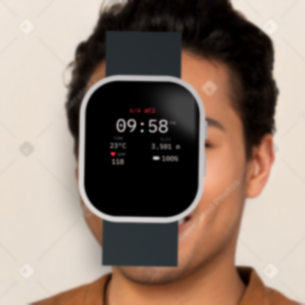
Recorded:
h=9 m=58
